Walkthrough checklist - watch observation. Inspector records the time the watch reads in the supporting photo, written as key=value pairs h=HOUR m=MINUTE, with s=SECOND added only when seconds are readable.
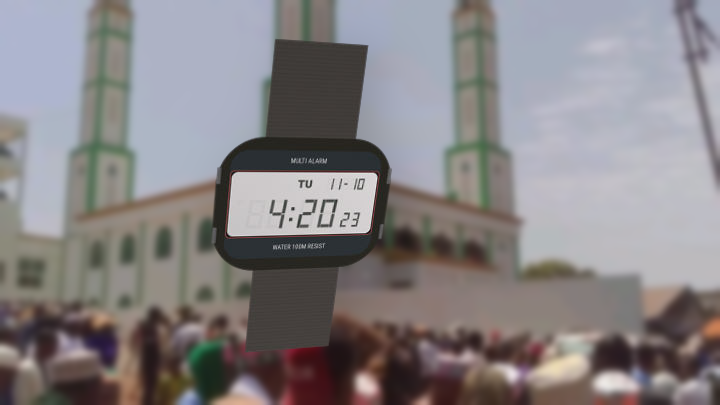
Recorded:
h=4 m=20 s=23
